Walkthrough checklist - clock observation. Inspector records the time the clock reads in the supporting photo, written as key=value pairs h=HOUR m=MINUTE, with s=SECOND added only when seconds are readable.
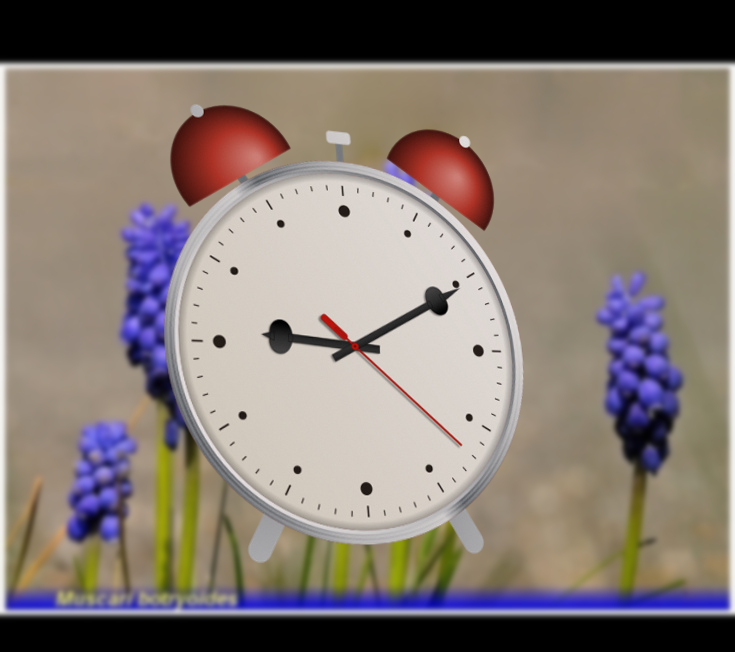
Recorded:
h=9 m=10 s=22
